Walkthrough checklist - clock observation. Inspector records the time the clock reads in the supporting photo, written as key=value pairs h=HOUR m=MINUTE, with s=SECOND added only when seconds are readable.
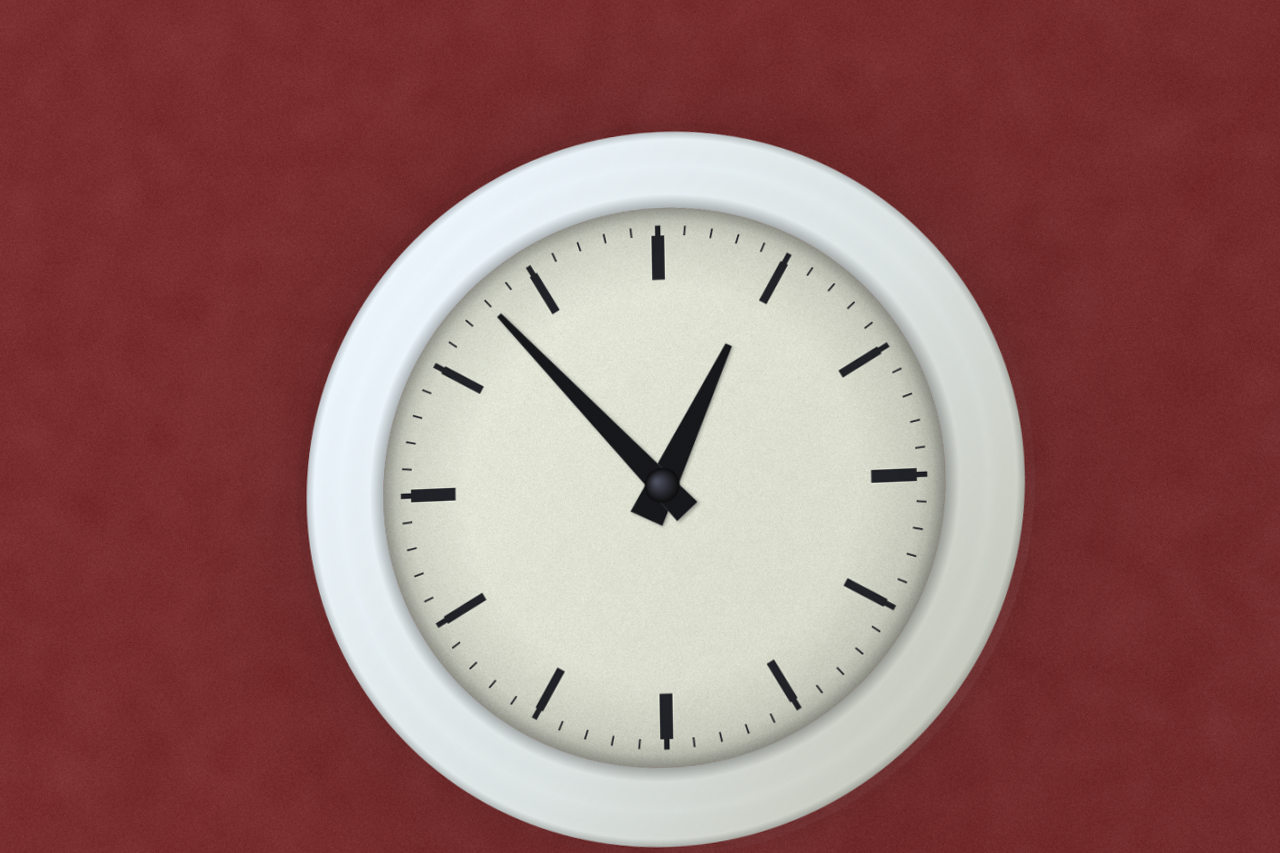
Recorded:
h=12 m=53
